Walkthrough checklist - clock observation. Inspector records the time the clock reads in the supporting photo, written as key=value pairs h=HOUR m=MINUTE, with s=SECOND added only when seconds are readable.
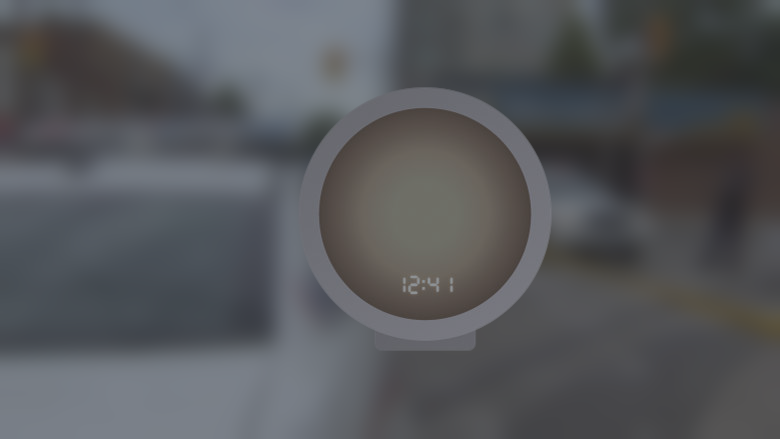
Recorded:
h=12 m=41
